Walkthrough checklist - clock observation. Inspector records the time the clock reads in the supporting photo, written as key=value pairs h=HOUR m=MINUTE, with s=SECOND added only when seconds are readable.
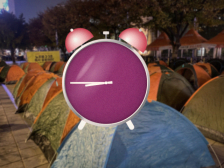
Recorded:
h=8 m=45
